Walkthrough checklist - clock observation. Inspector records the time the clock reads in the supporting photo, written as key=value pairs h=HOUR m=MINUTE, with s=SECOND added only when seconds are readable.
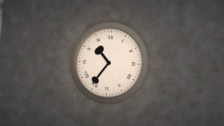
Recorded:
h=10 m=36
